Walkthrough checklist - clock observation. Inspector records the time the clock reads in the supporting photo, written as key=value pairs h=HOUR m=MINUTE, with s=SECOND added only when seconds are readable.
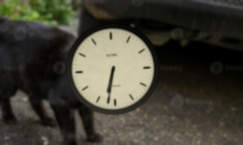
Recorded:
h=6 m=32
